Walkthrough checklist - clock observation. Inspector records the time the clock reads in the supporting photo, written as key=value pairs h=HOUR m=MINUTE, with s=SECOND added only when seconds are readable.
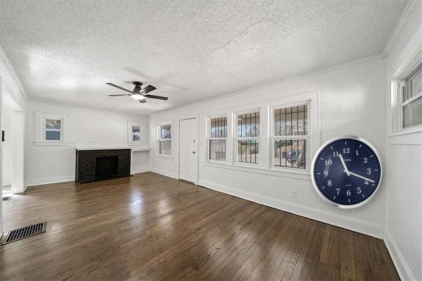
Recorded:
h=11 m=19
